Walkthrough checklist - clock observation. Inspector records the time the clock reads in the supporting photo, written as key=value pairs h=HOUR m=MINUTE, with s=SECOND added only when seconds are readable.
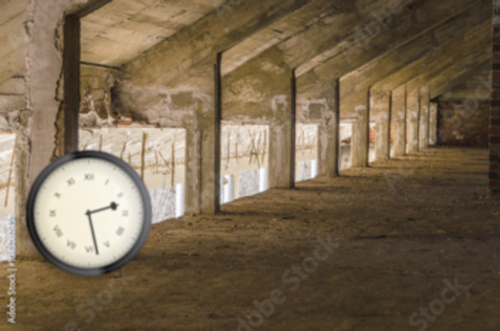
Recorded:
h=2 m=28
